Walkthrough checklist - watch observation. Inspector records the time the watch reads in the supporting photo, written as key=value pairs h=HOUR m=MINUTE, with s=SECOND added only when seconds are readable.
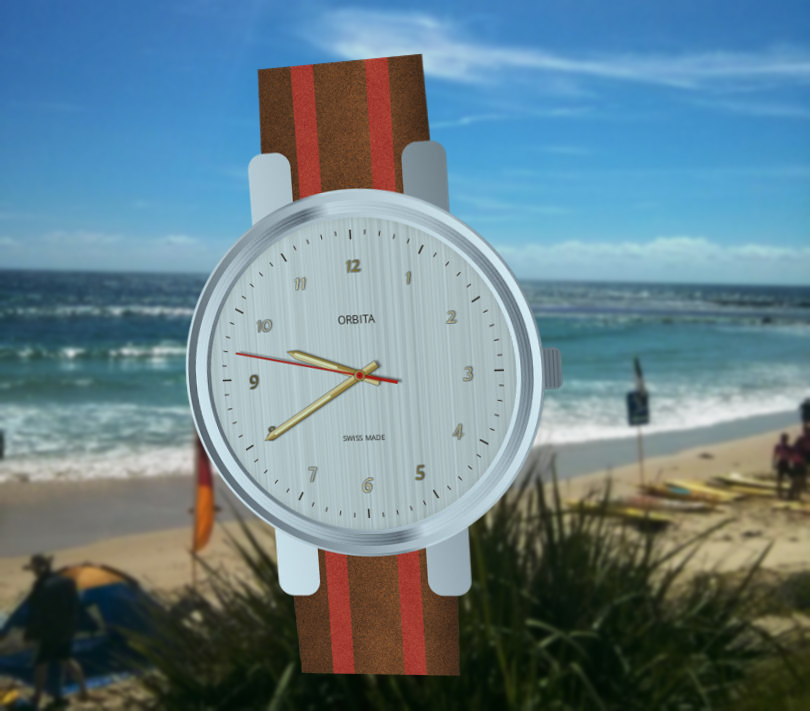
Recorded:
h=9 m=39 s=47
